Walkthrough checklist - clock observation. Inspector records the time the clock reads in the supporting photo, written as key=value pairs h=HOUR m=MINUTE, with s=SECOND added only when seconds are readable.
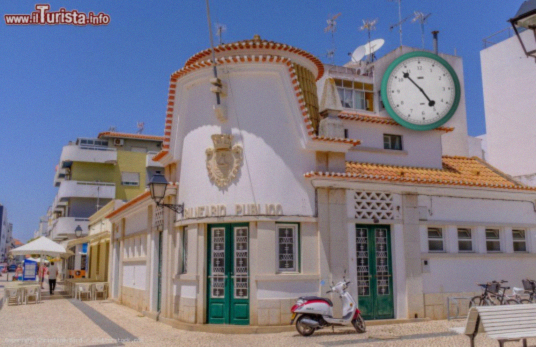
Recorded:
h=4 m=53
